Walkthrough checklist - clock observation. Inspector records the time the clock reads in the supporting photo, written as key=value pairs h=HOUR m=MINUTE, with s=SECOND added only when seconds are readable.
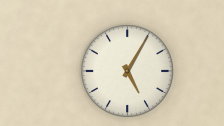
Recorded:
h=5 m=5
